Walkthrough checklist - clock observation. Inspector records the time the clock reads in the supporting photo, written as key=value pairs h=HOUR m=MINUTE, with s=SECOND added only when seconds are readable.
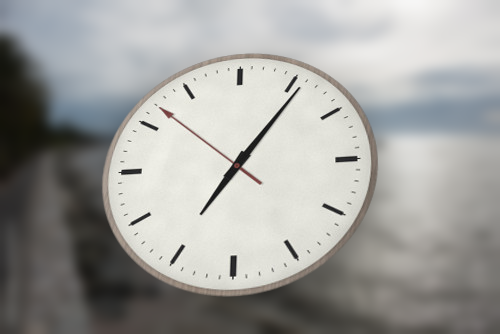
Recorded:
h=7 m=5 s=52
